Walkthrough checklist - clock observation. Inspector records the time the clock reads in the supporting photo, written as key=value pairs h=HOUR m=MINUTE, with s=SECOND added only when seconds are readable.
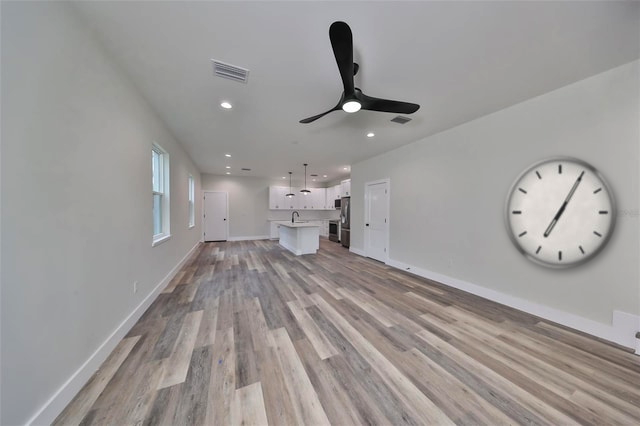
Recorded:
h=7 m=5
